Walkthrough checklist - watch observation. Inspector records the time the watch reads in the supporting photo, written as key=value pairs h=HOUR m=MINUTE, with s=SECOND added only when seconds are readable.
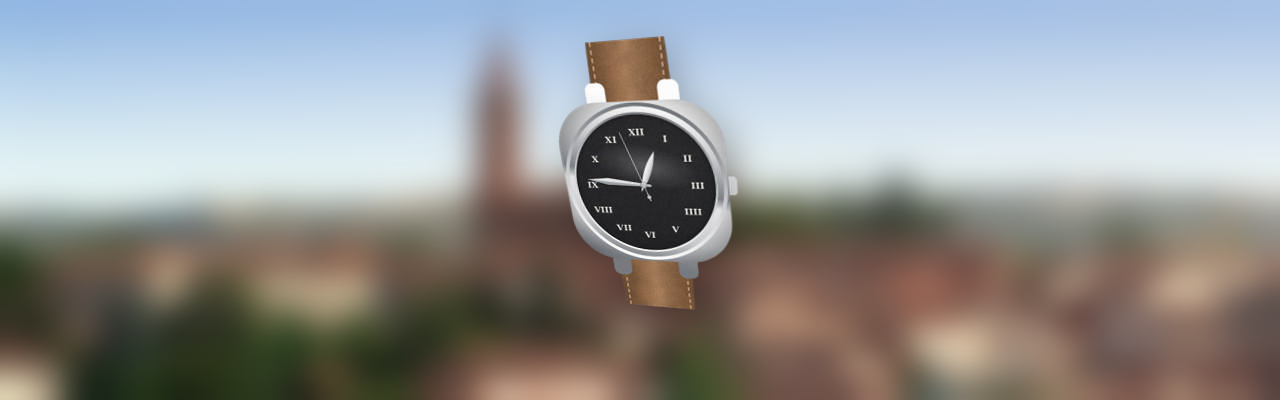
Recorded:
h=12 m=45 s=57
